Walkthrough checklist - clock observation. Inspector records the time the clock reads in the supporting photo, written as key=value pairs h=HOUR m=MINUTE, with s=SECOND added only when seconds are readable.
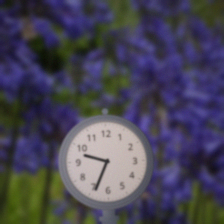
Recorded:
h=9 m=34
